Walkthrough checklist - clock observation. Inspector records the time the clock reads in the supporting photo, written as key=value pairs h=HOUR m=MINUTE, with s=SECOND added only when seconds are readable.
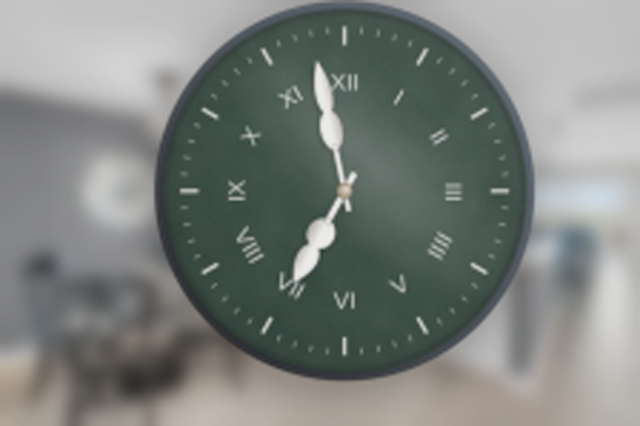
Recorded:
h=6 m=58
